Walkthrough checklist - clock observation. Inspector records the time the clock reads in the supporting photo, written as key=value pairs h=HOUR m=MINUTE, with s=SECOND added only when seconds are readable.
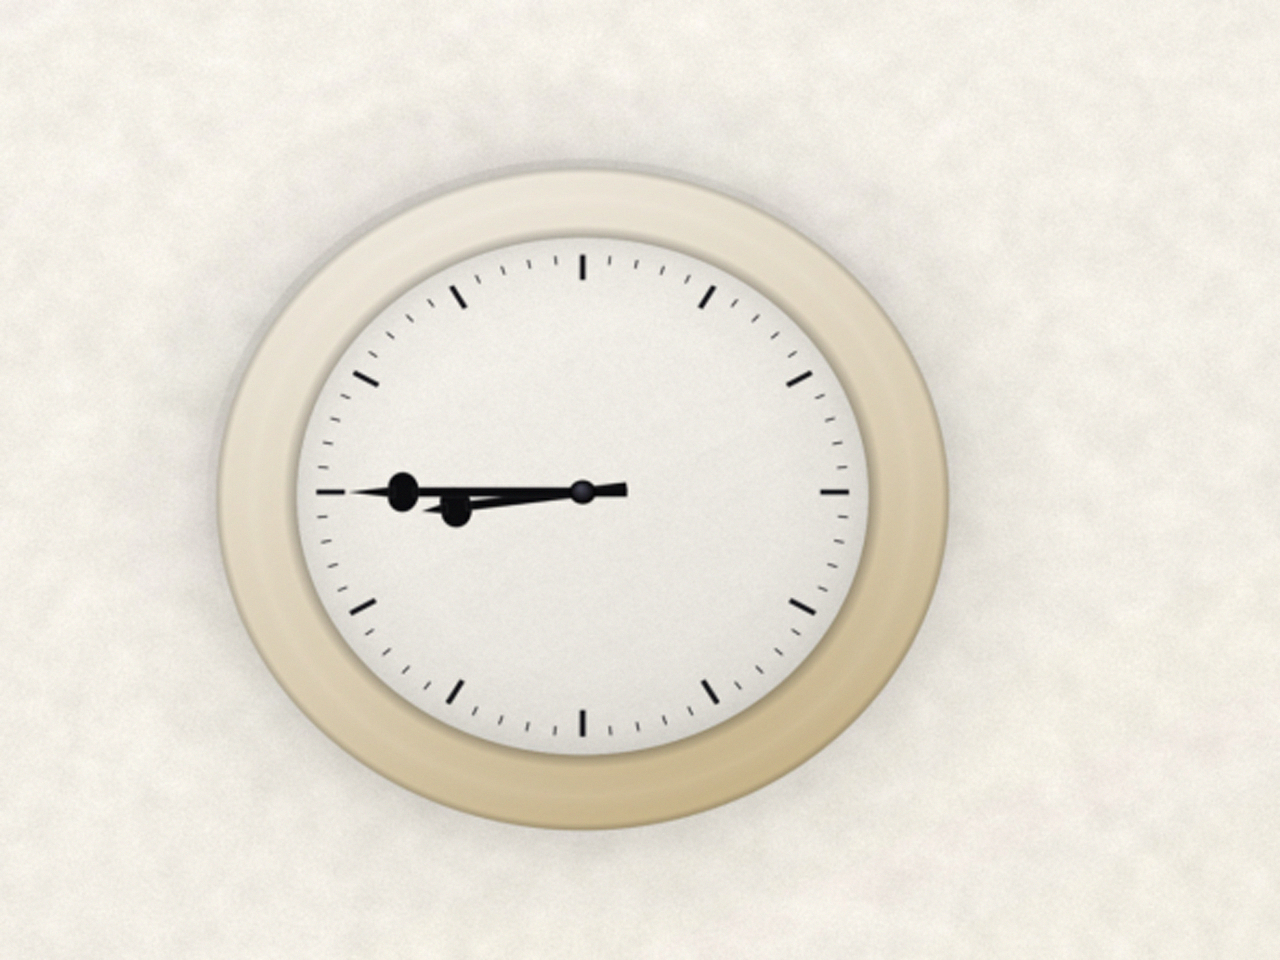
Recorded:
h=8 m=45
